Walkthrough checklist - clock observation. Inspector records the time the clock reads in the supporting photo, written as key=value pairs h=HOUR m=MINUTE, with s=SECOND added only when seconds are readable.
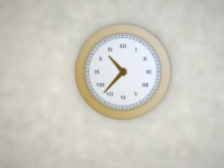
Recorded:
h=10 m=37
